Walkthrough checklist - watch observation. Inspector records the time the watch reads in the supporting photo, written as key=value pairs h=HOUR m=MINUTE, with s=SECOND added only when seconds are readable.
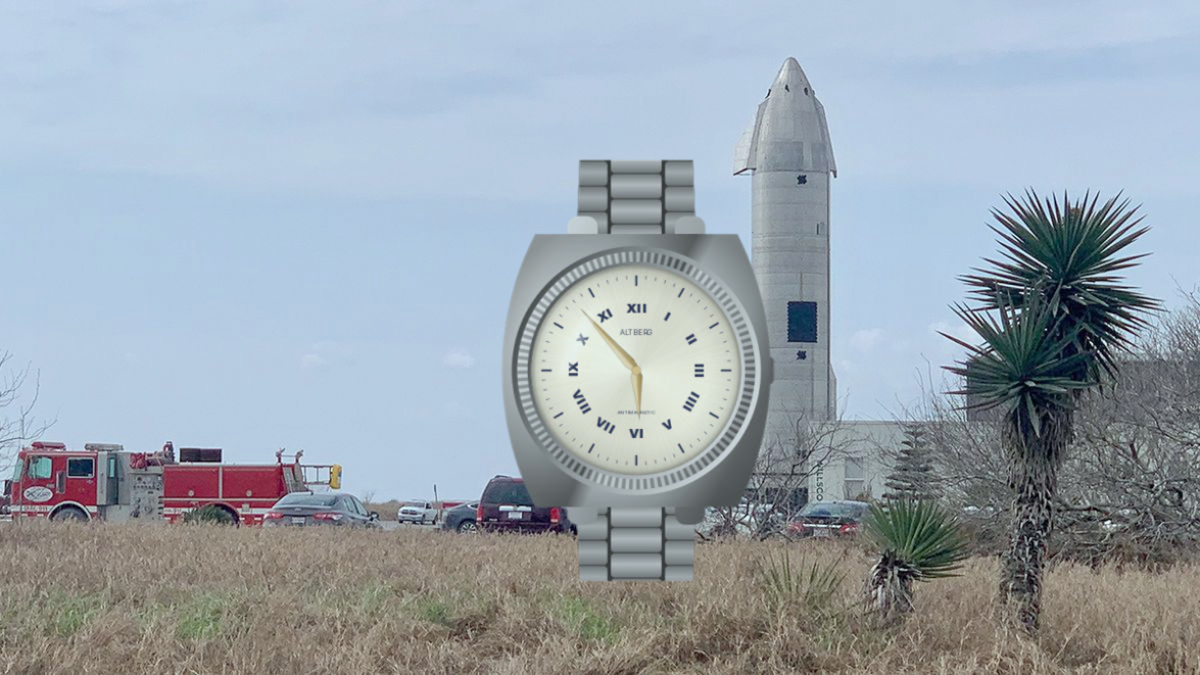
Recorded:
h=5 m=53
